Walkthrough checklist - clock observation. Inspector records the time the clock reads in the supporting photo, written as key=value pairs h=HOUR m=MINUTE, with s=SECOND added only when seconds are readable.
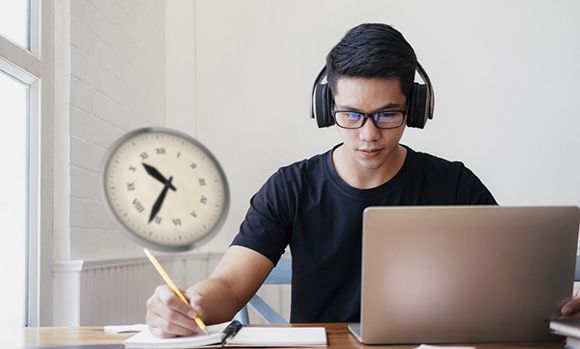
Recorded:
h=10 m=36
